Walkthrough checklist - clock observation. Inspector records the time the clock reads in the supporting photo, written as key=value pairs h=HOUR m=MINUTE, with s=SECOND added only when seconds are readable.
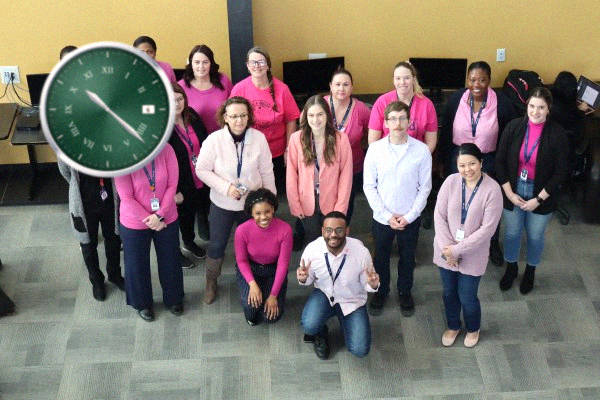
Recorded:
h=10 m=22
